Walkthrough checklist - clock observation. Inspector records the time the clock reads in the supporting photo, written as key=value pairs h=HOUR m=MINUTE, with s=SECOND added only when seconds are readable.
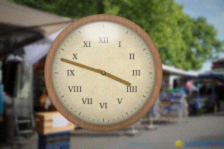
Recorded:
h=3 m=48
